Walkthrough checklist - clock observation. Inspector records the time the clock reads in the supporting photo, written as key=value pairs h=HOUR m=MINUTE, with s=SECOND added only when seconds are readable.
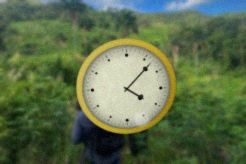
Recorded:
h=4 m=7
